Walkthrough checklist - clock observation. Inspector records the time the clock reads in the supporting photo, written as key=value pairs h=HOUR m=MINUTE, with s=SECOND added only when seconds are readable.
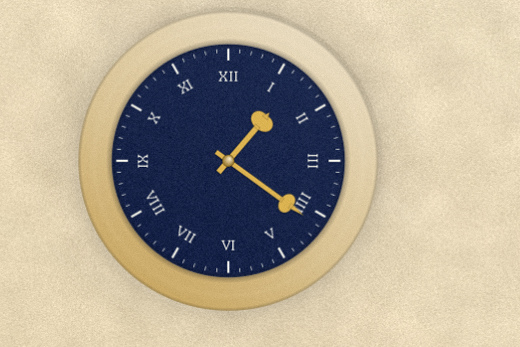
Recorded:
h=1 m=21
